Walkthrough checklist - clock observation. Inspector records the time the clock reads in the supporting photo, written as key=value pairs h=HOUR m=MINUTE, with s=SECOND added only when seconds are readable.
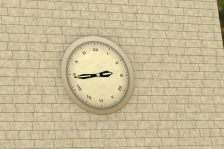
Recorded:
h=2 m=44
